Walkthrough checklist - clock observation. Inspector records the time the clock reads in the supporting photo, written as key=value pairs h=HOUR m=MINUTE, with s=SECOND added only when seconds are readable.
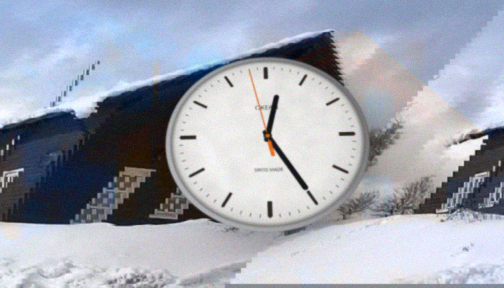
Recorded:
h=12 m=24 s=58
